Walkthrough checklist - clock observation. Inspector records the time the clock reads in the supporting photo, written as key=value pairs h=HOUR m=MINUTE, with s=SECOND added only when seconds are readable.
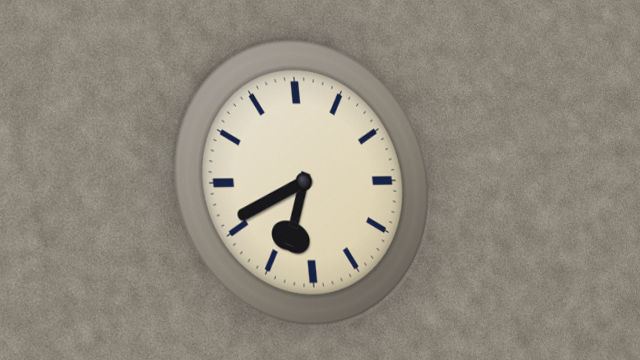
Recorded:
h=6 m=41
